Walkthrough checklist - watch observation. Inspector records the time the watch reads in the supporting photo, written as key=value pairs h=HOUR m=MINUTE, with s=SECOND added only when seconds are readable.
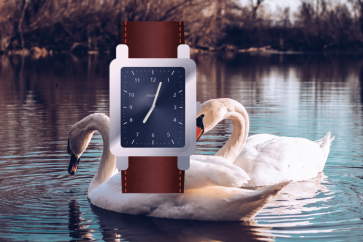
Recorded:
h=7 m=3
